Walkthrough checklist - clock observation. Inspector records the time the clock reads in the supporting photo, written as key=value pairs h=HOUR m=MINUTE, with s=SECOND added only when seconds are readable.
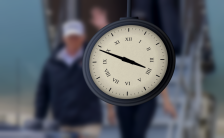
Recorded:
h=3 m=49
